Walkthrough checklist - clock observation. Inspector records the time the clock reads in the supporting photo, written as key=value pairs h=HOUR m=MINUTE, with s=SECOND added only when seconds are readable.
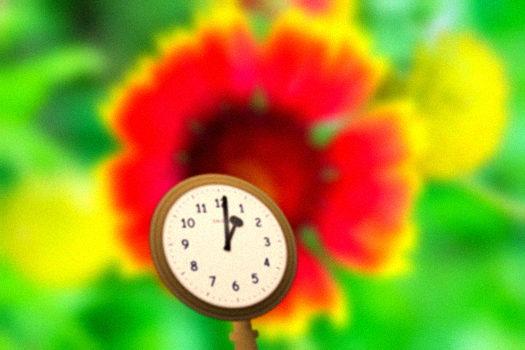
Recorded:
h=1 m=1
